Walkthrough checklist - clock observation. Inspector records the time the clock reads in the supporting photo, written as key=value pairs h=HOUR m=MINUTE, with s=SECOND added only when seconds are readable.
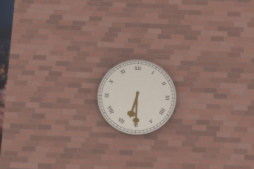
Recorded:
h=6 m=30
